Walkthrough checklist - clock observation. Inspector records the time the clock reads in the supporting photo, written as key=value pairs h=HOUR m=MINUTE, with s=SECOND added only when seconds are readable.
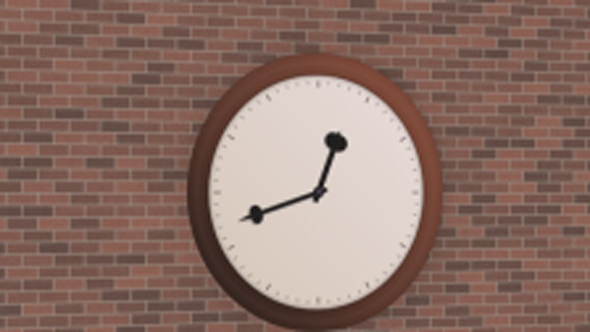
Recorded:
h=12 m=42
